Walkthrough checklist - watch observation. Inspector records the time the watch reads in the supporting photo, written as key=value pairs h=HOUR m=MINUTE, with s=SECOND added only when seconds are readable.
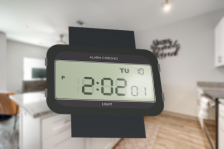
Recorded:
h=2 m=2 s=1
